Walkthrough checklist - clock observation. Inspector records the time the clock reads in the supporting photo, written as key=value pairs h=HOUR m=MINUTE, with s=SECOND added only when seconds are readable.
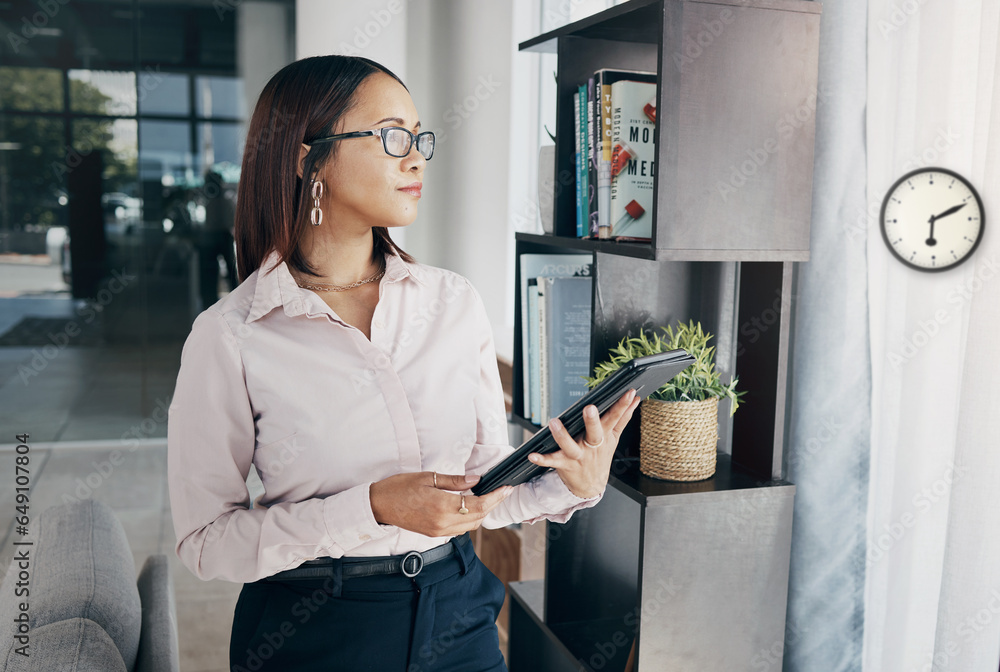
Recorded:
h=6 m=11
